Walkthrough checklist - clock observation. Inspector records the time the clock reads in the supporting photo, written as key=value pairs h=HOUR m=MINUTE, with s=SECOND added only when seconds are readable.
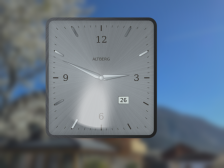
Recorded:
h=2 m=49
